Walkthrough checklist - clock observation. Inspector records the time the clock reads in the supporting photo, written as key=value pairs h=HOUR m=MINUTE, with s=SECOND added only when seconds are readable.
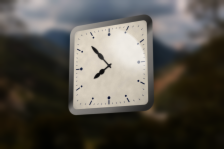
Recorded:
h=7 m=53
